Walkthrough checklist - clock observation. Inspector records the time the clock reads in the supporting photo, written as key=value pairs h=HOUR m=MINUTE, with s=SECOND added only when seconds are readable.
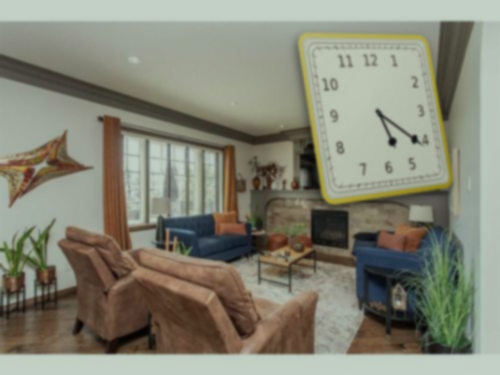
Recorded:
h=5 m=21
